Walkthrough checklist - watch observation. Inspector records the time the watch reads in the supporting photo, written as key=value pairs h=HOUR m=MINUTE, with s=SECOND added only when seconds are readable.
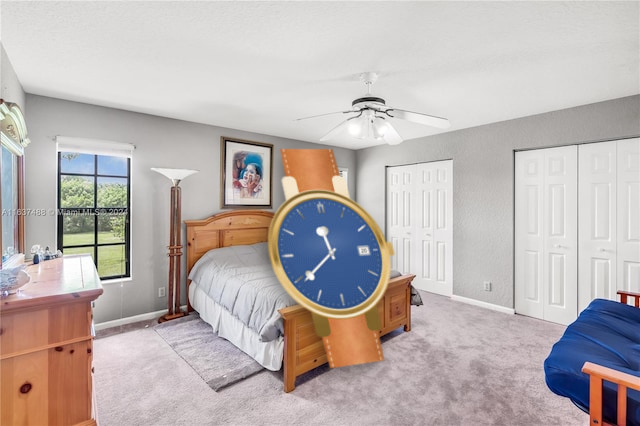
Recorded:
h=11 m=39
